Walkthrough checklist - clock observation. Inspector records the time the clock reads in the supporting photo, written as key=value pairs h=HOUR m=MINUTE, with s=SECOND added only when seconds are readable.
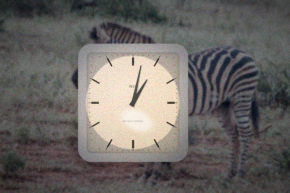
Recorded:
h=1 m=2
